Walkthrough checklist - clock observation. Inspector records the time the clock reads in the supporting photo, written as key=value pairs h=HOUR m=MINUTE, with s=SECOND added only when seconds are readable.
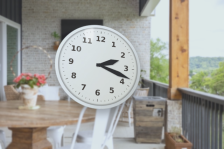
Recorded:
h=2 m=18
